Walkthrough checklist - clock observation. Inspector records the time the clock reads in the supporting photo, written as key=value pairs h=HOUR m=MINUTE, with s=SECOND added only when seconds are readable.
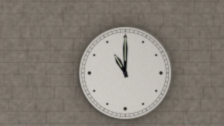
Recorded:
h=11 m=0
